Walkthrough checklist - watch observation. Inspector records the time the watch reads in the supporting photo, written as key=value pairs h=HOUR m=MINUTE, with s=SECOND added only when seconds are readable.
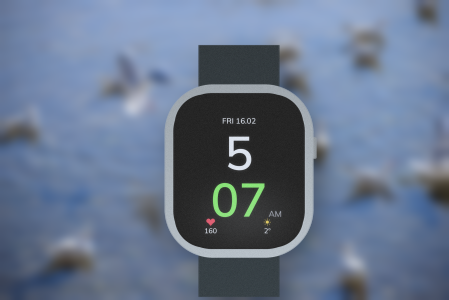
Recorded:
h=5 m=7
